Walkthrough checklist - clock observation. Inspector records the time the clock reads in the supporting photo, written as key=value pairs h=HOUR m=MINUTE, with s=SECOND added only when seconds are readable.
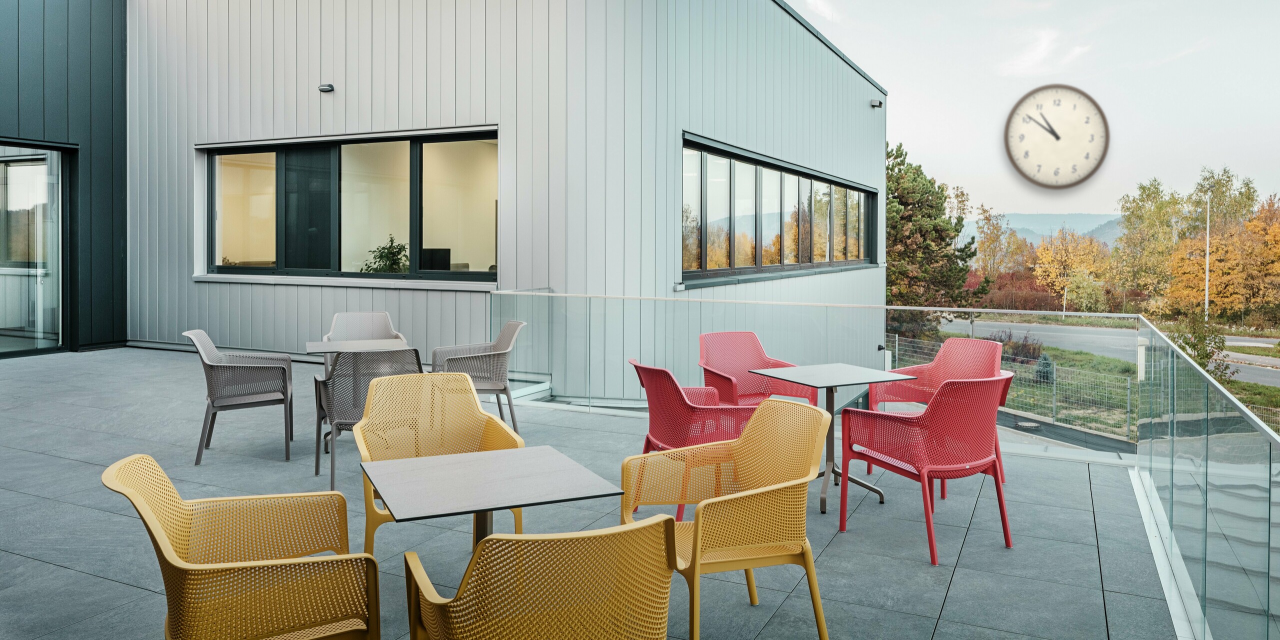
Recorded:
h=10 m=51
